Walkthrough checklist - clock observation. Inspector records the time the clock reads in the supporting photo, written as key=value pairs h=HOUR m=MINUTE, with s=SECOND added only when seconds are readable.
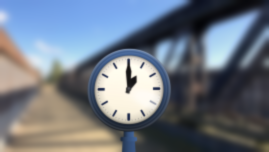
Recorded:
h=1 m=0
